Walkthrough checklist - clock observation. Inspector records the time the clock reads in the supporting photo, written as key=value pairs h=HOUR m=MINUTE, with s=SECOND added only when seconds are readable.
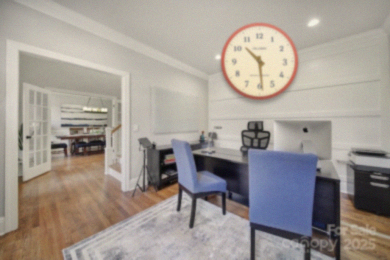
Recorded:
h=10 m=29
